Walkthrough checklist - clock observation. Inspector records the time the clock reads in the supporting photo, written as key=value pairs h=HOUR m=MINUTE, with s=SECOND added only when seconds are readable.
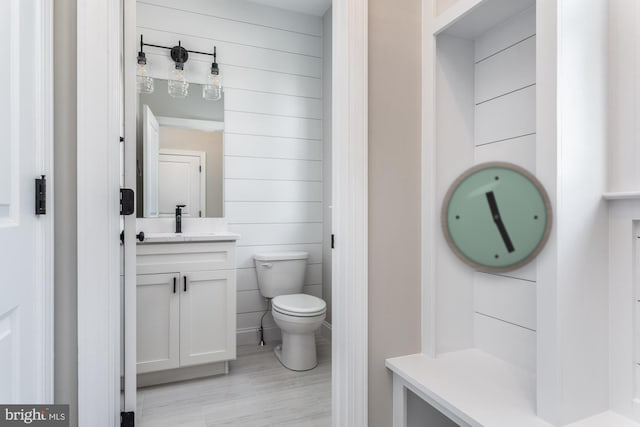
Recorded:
h=11 m=26
